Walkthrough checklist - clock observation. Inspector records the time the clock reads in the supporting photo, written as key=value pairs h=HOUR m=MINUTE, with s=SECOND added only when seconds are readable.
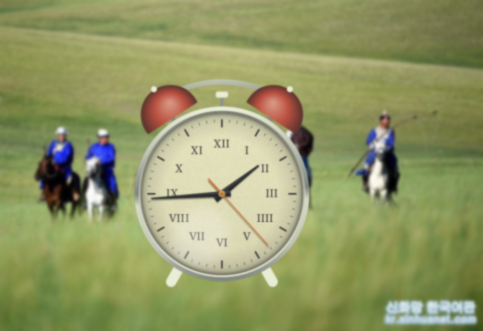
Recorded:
h=1 m=44 s=23
